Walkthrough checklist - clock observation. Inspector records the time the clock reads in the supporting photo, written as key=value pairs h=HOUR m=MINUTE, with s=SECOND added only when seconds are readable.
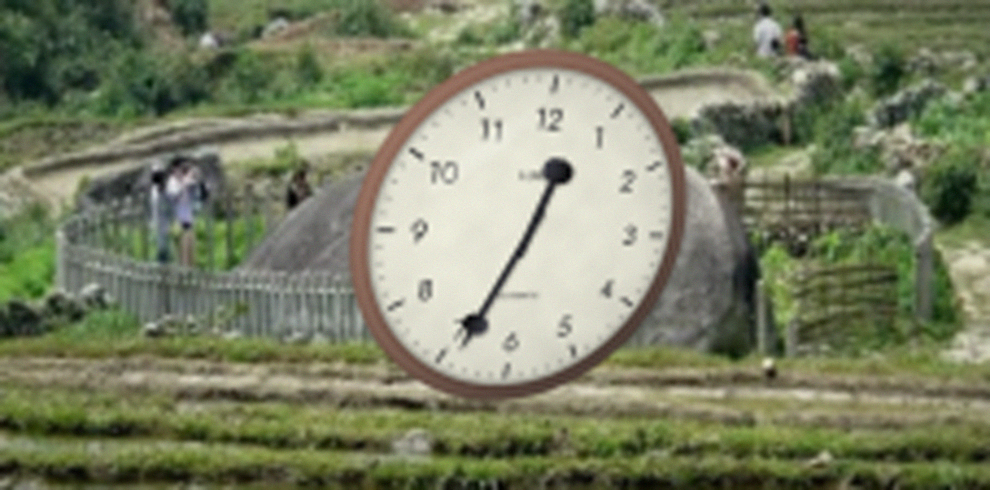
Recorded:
h=12 m=34
